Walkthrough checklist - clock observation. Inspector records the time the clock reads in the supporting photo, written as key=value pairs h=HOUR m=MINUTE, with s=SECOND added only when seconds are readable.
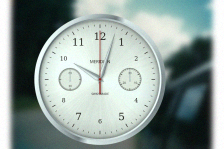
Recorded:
h=10 m=3
